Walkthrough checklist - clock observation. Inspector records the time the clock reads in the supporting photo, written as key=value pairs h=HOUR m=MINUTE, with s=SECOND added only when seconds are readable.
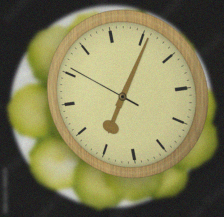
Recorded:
h=7 m=5 s=51
